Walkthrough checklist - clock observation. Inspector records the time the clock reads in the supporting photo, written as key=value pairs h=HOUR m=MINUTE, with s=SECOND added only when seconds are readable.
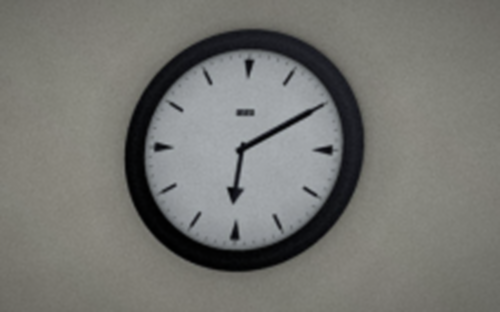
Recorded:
h=6 m=10
